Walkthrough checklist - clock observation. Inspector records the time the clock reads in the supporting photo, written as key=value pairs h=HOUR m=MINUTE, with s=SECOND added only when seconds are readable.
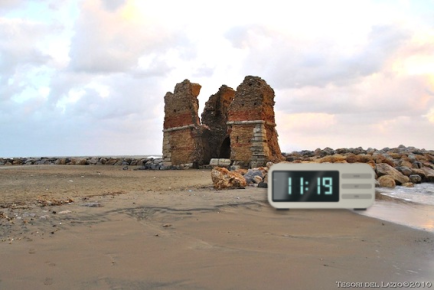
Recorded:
h=11 m=19
